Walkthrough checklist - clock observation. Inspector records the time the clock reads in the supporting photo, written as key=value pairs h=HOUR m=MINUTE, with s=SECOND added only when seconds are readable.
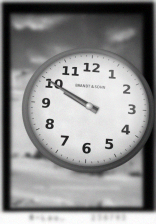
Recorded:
h=9 m=50
